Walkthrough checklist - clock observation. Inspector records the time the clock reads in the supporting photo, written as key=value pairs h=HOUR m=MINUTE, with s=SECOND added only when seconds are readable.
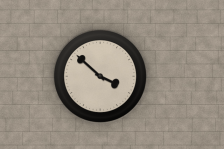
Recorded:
h=3 m=52
